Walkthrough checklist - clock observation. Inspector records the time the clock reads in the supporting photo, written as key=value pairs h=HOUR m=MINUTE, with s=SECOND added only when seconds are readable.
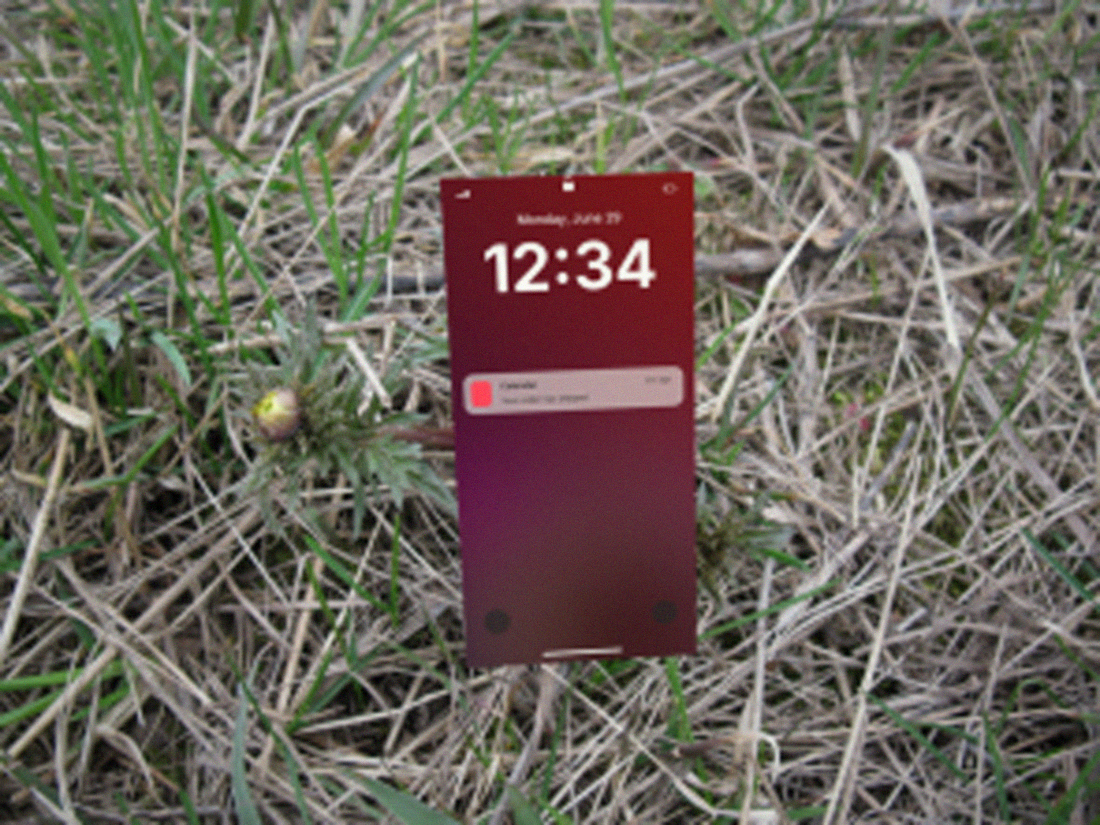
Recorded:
h=12 m=34
